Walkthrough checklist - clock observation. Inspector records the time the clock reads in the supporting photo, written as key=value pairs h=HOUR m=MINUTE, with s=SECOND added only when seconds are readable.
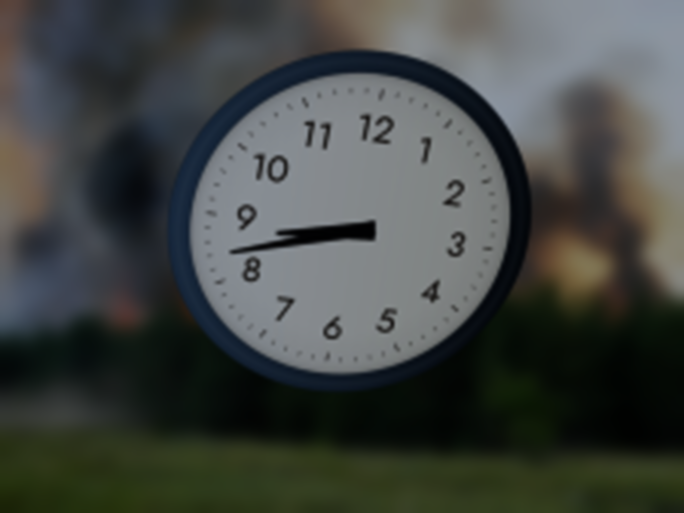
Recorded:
h=8 m=42
